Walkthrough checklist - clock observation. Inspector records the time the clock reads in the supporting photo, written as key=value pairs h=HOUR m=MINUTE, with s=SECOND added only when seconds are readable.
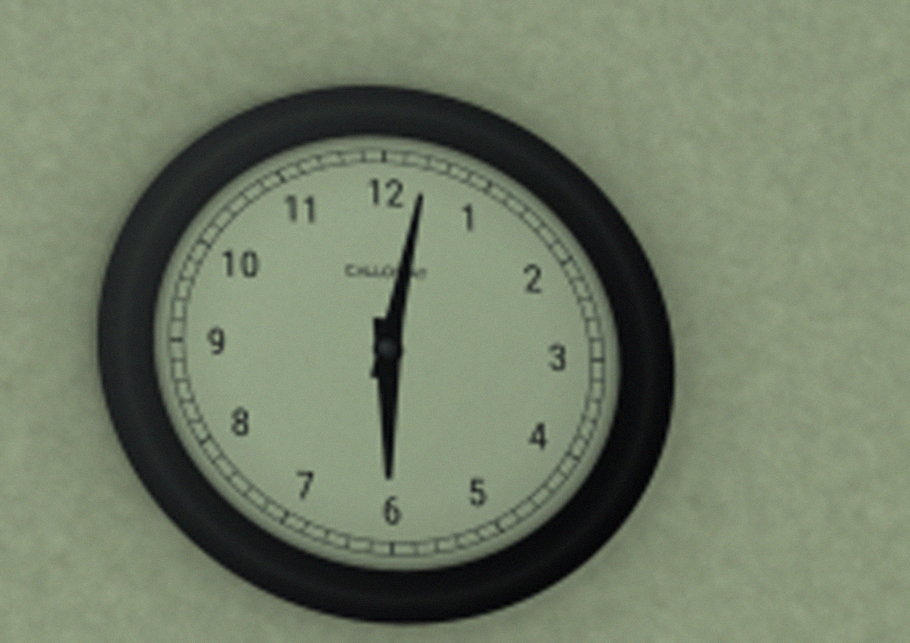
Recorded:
h=6 m=2
